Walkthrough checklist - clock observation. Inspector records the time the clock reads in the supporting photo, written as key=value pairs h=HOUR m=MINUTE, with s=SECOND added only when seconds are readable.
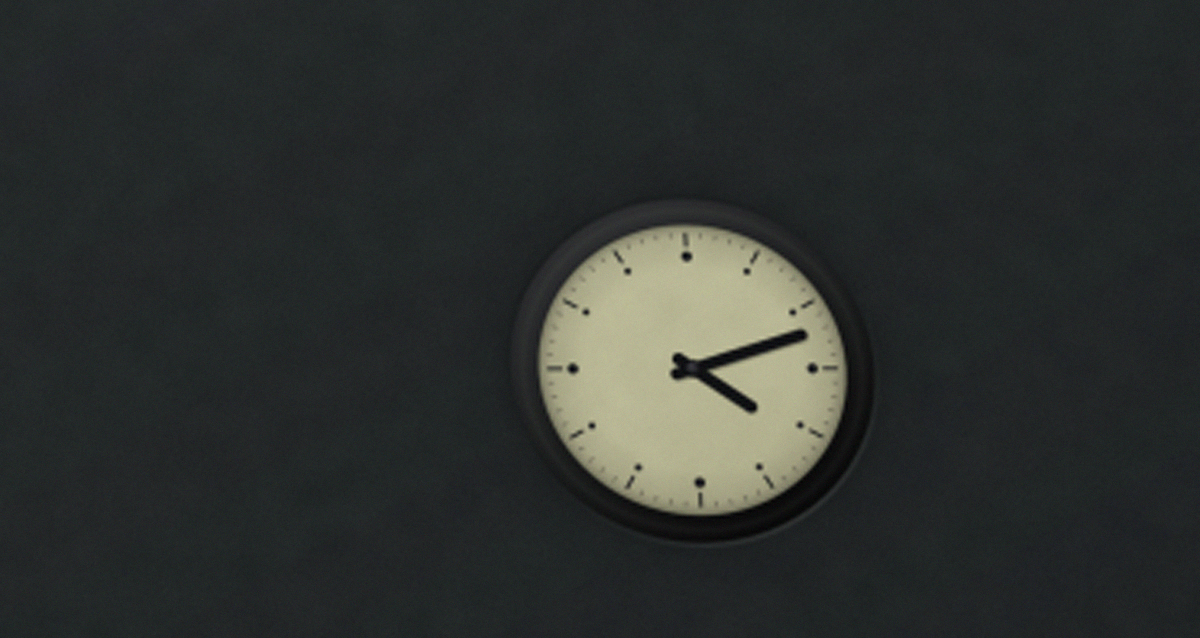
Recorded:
h=4 m=12
